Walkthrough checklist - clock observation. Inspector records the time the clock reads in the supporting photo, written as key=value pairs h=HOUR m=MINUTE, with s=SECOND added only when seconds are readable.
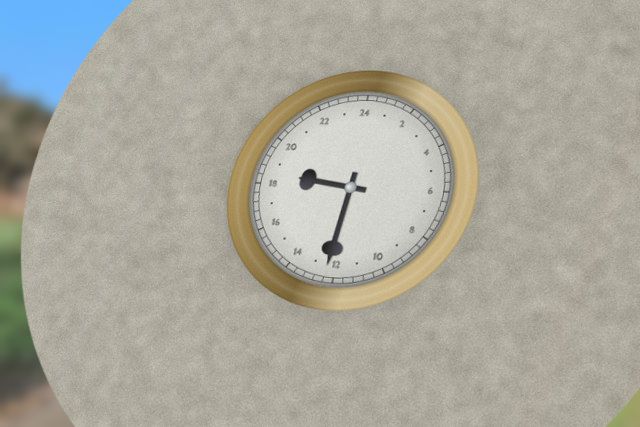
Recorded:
h=18 m=31
